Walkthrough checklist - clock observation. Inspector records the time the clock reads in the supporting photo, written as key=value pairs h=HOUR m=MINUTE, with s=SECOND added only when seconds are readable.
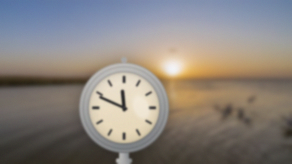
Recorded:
h=11 m=49
